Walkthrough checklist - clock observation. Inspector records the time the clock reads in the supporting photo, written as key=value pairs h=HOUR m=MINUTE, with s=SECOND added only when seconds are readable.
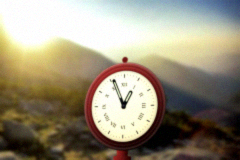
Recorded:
h=12 m=56
